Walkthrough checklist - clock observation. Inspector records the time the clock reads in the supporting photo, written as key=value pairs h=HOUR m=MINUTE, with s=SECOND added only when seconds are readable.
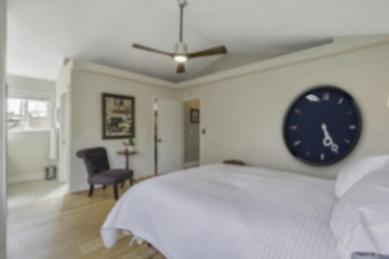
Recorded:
h=5 m=25
